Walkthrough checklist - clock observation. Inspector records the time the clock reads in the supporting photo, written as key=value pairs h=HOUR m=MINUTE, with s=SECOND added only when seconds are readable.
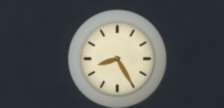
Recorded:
h=8 m=25
